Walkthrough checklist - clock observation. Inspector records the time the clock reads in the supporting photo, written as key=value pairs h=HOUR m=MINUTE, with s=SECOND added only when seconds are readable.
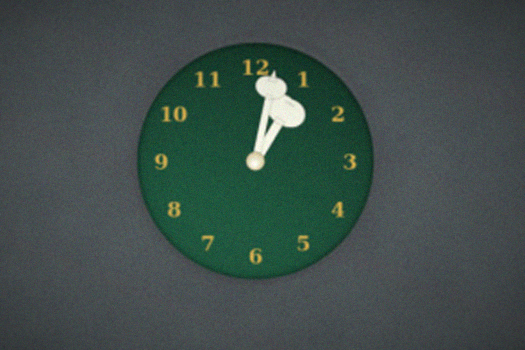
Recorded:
h=1 m=2
